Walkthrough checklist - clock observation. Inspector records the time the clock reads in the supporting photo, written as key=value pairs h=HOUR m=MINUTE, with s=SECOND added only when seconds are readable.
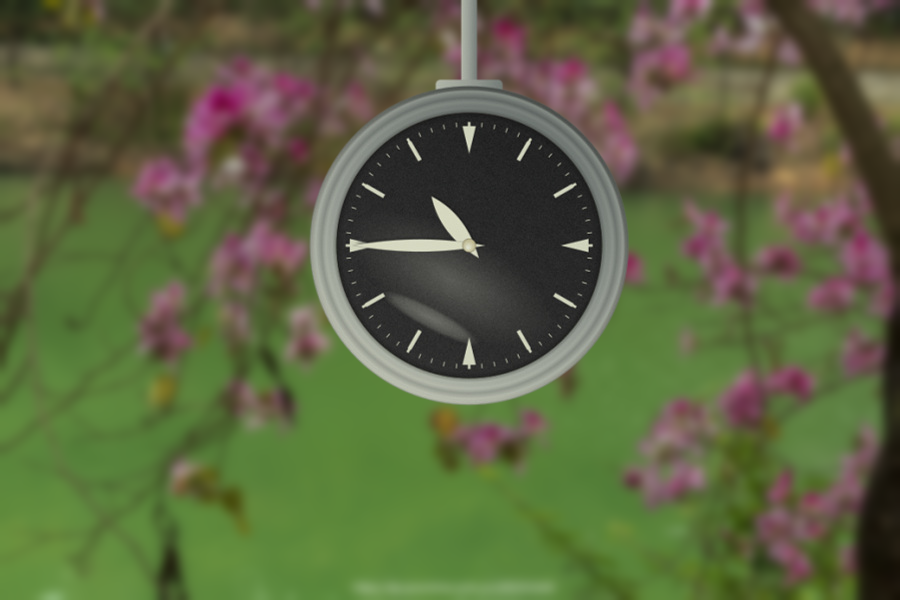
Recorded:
h=10 m=45
